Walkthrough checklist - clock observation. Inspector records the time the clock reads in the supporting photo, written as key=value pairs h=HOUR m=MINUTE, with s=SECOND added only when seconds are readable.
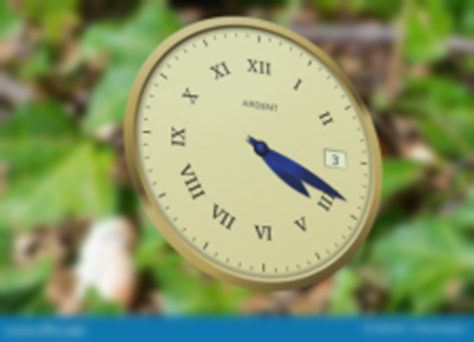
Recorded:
h=4 m=19
